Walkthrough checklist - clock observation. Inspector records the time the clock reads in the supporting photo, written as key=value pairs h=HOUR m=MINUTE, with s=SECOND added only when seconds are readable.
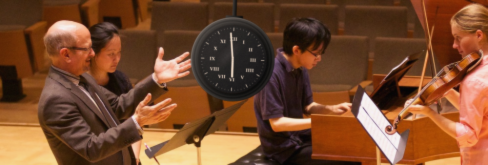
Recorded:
h=5 m=59
